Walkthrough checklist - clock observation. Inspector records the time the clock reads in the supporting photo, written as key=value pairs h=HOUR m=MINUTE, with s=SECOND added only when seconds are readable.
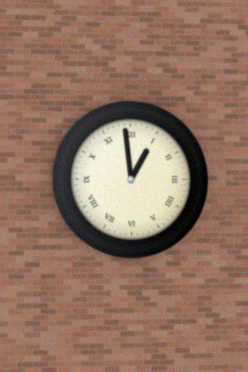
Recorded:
h=12 m=59
